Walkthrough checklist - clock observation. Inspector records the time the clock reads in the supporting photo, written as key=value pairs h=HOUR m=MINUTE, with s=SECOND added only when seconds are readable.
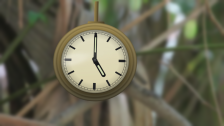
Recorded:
h=5 m=0
